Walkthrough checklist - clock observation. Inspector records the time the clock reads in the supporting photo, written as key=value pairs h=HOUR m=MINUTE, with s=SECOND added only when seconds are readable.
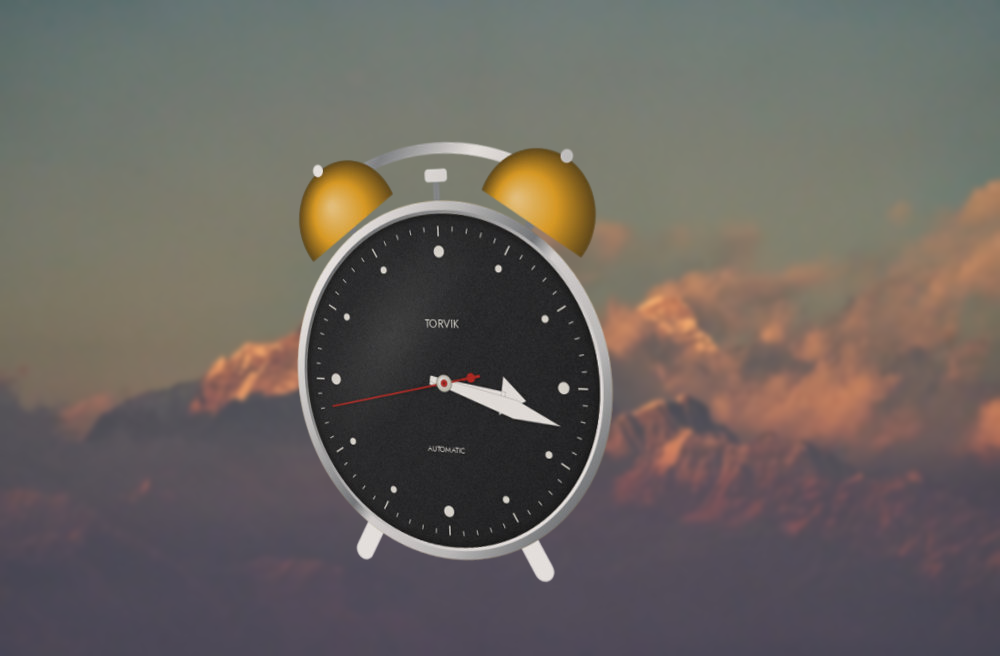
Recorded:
h=3 m=17 s=43
